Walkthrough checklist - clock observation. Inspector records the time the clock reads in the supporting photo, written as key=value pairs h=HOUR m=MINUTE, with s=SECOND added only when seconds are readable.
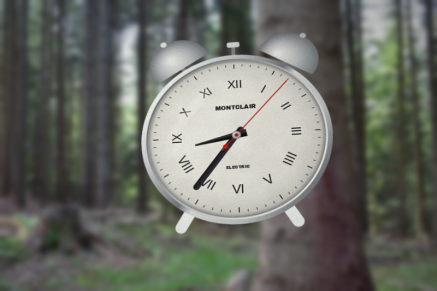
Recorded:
h=8 m=36 s=7
